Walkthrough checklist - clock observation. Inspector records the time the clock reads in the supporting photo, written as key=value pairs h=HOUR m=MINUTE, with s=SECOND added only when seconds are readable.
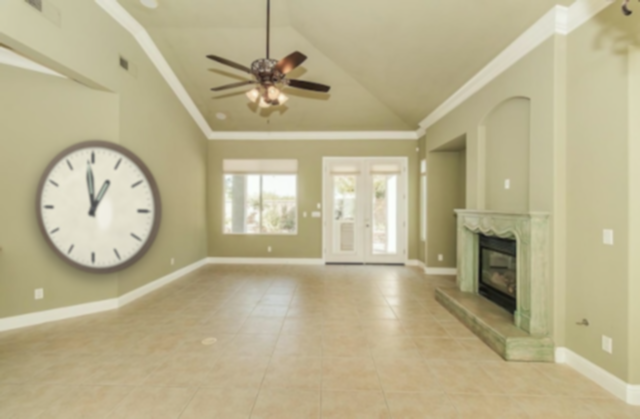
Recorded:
h=12 m=59
